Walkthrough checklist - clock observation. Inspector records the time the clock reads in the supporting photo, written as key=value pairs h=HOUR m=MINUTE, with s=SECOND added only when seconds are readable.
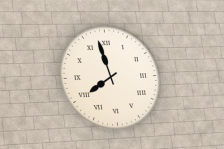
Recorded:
h=7 m=58
